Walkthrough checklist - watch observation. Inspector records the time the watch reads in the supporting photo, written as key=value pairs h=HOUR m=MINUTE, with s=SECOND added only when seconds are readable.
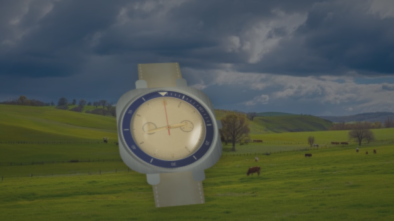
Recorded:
h=2 m=43
